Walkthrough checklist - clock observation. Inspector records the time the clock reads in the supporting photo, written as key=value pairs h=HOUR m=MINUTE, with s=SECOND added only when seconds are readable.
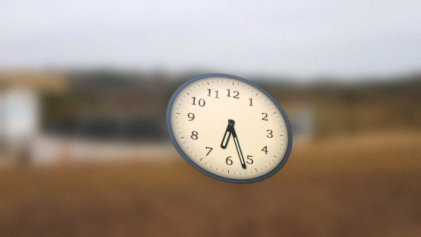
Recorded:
h=6 m=27
